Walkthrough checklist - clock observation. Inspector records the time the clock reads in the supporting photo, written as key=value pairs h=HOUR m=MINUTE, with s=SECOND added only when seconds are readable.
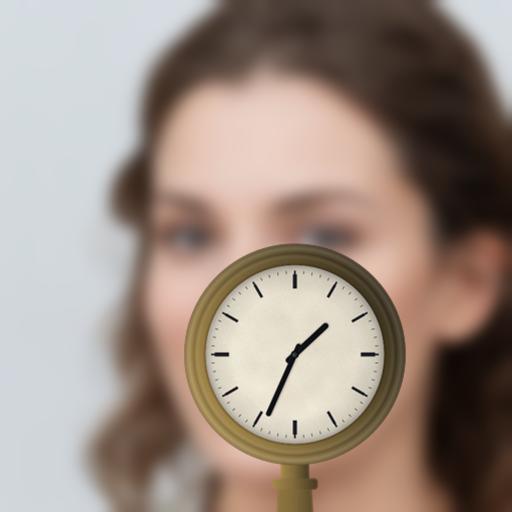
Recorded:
h=1 m=34
